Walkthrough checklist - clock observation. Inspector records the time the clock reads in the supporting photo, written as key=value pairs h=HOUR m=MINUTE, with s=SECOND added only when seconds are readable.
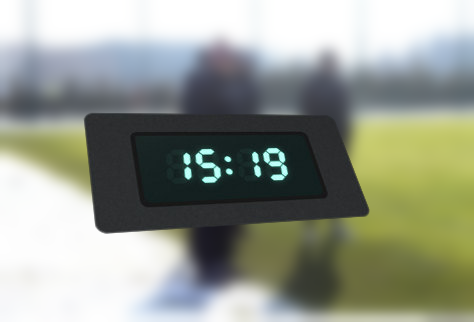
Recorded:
h=15 m=19
